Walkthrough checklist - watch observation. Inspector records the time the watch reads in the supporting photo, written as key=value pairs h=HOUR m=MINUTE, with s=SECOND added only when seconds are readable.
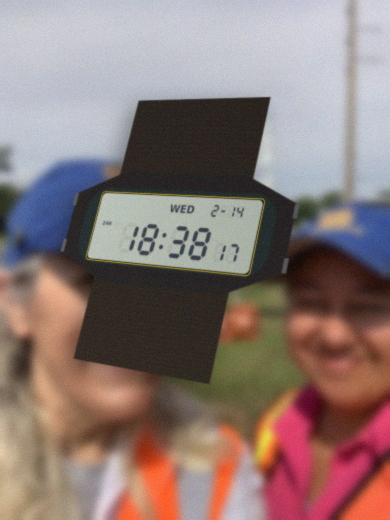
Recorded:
h=18 m=38 s=17
